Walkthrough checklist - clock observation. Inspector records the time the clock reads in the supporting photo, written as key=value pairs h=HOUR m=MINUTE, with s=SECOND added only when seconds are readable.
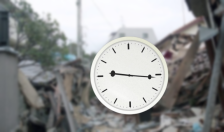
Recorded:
h=9 m=16
